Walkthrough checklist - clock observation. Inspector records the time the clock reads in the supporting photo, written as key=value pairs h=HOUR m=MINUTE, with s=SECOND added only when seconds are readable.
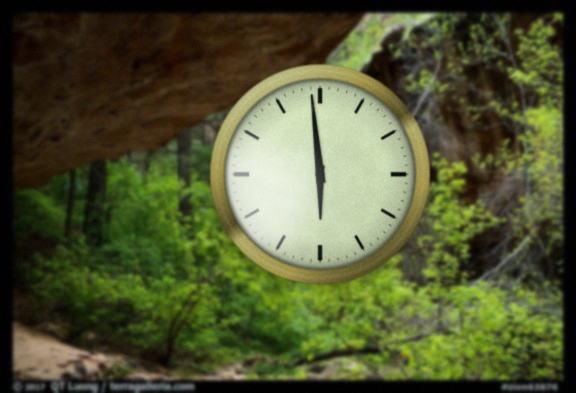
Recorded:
h=5 m=59
